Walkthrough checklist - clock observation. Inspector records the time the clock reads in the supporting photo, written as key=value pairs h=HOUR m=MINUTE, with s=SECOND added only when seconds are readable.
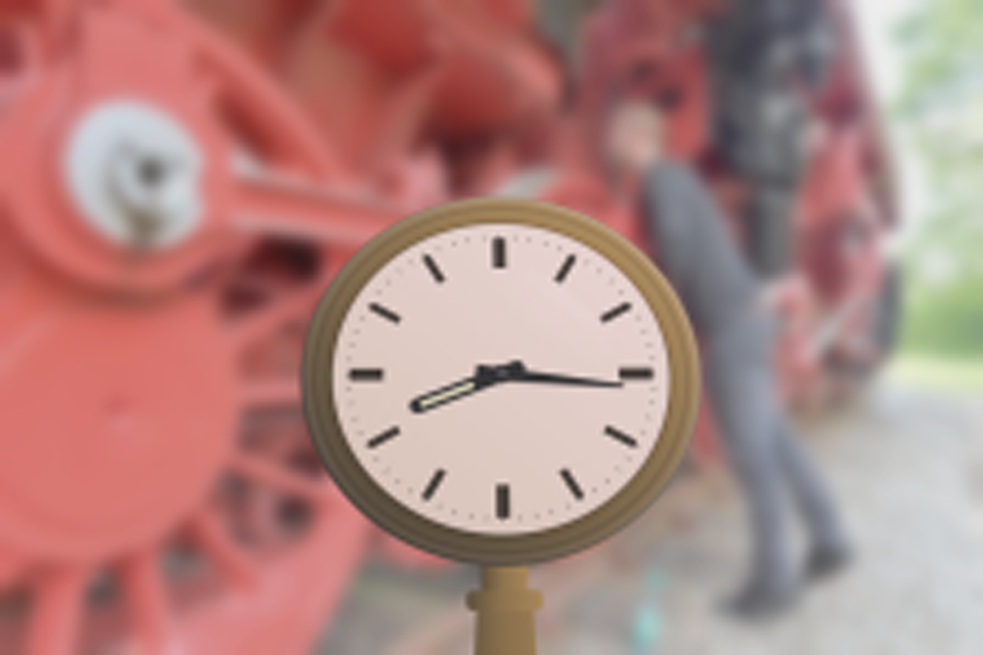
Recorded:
h=8 m=16
